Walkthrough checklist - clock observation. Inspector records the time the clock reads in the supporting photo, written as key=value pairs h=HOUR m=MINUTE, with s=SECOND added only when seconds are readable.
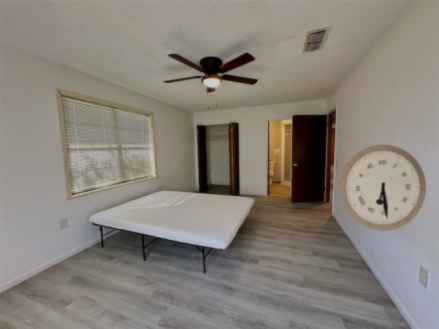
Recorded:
h=6 m=29
